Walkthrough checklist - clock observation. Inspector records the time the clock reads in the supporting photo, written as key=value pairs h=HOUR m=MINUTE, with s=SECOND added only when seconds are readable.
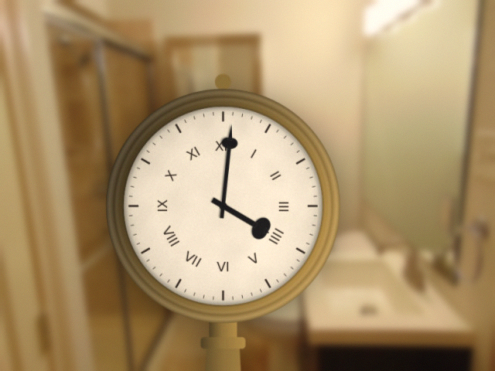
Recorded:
h=4 m=1
